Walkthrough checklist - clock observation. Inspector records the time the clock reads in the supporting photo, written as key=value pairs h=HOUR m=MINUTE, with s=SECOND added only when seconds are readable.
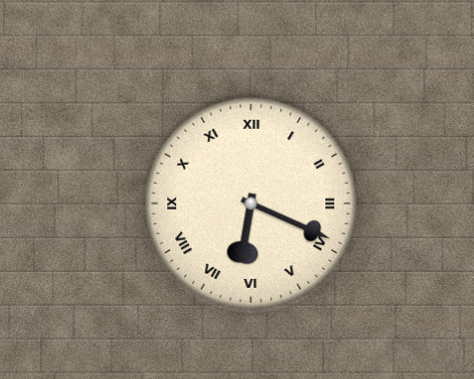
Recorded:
h=6 m=19
